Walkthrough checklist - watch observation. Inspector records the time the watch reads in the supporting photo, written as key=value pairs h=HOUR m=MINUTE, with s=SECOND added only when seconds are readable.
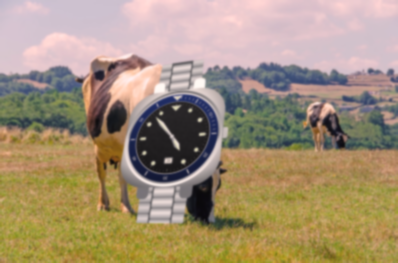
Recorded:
h=4 m=53
